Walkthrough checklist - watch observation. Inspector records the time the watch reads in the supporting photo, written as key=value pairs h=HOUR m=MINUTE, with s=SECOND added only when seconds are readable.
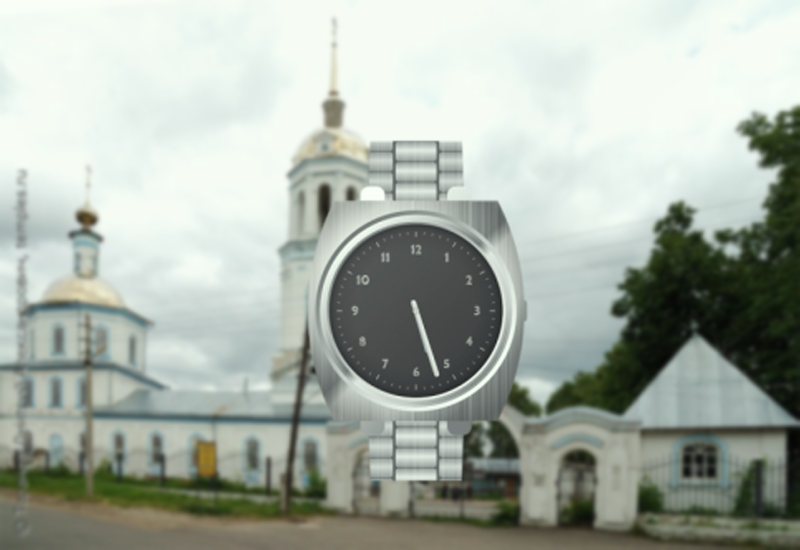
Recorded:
h=5 m=27
